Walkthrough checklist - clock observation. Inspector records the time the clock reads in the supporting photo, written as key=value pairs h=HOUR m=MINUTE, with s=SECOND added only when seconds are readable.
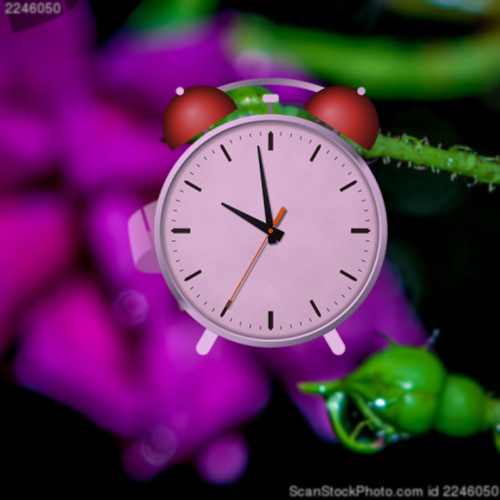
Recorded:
h=9 m=58 s=35
